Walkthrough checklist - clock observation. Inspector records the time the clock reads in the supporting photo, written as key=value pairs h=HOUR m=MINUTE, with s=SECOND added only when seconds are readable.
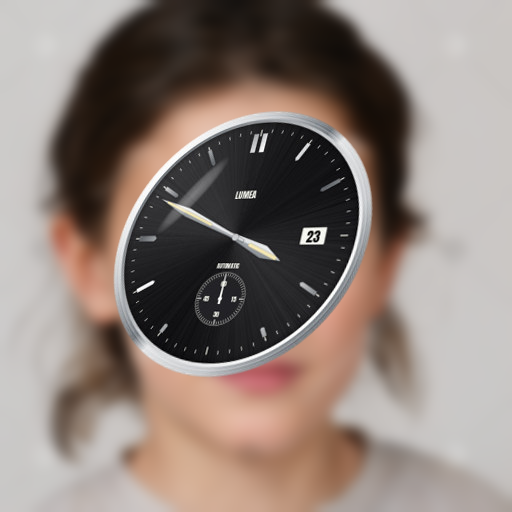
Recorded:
h=3 m=49
